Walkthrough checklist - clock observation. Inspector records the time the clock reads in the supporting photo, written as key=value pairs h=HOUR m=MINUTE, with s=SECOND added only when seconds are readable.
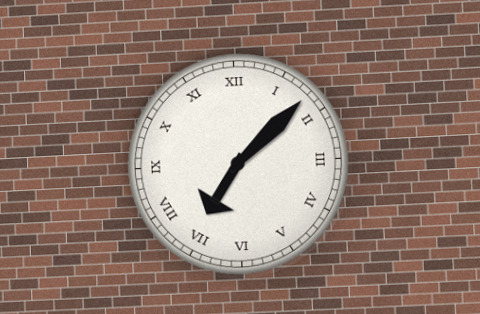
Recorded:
h=7 m=8
